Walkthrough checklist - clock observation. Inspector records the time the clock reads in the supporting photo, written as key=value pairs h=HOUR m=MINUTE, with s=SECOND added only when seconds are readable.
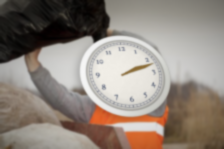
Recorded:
h=2 m=12
